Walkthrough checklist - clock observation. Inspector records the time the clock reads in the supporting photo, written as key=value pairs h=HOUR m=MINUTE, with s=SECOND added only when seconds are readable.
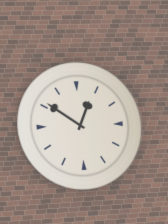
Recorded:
h=12 m=51
